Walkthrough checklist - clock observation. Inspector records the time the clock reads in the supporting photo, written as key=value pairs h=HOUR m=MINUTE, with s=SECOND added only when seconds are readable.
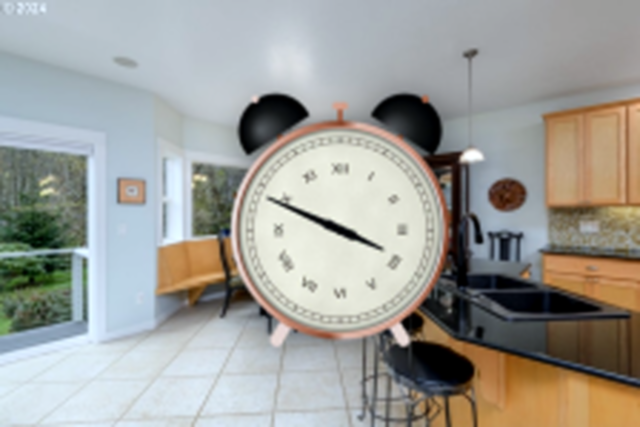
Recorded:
h=3 m=49
